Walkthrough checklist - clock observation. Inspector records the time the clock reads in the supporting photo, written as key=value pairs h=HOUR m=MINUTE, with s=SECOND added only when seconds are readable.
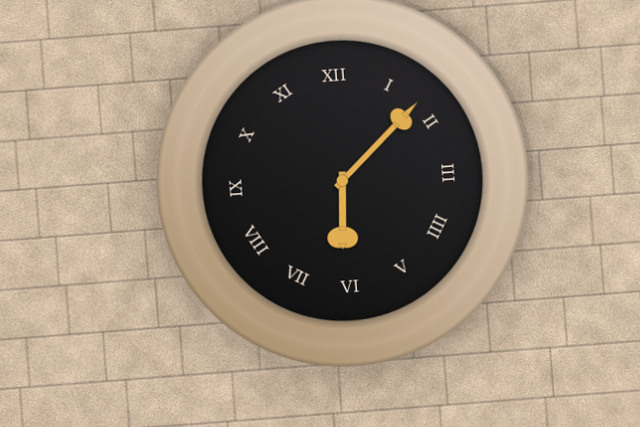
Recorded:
h=6 m=8
